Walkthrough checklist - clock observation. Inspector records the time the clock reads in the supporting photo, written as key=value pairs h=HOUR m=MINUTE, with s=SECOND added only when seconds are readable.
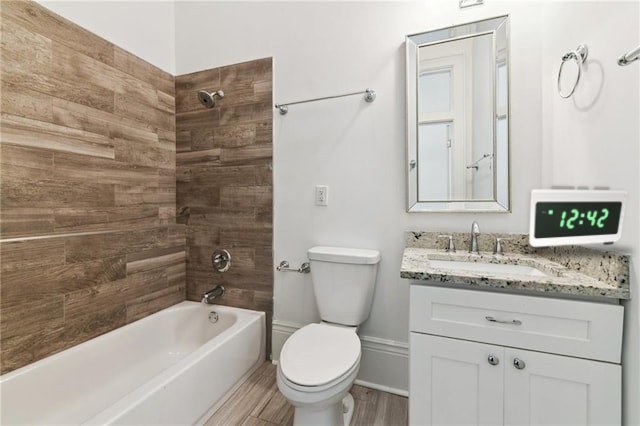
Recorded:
h=12 m=42
